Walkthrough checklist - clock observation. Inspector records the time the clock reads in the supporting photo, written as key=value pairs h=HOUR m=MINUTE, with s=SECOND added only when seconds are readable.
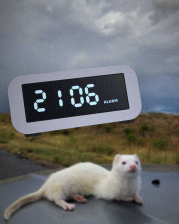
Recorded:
h=21 m=6
